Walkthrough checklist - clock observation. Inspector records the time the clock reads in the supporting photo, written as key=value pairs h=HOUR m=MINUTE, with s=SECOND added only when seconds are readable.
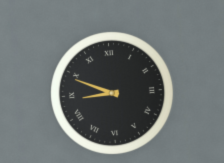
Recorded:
h=8 m=49
